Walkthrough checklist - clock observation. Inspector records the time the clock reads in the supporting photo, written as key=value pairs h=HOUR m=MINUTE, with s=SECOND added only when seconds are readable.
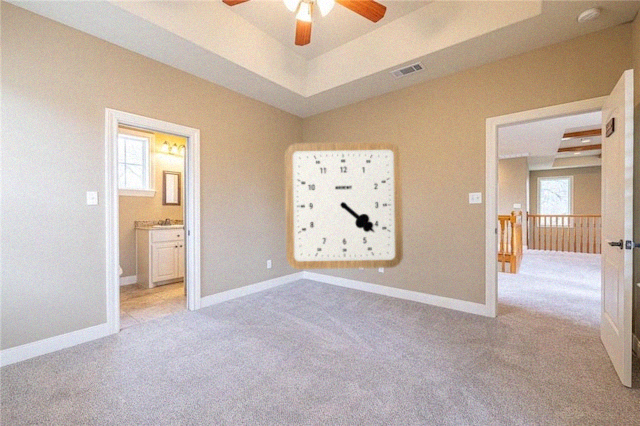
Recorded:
h=4 m=22
